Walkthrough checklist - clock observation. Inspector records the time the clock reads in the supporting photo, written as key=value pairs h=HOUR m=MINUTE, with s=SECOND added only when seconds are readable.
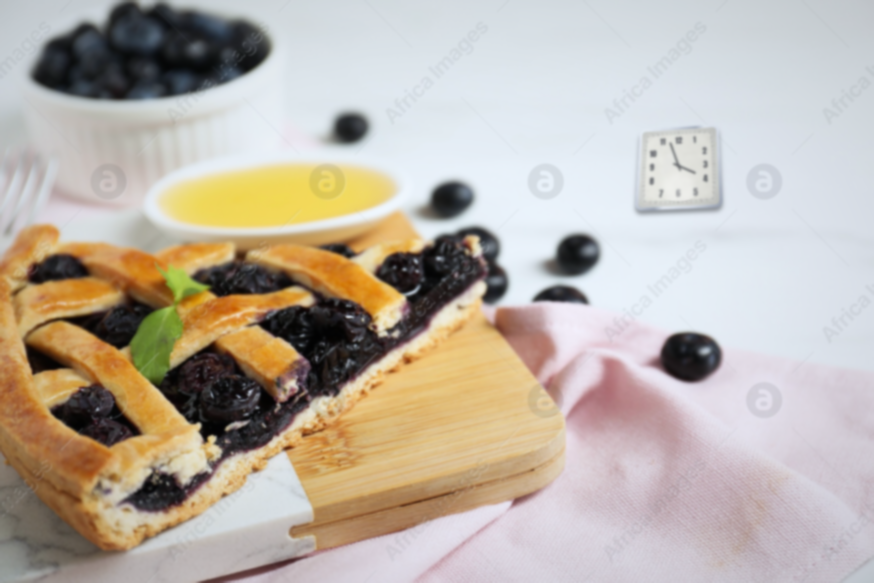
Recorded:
h=3 m=57
